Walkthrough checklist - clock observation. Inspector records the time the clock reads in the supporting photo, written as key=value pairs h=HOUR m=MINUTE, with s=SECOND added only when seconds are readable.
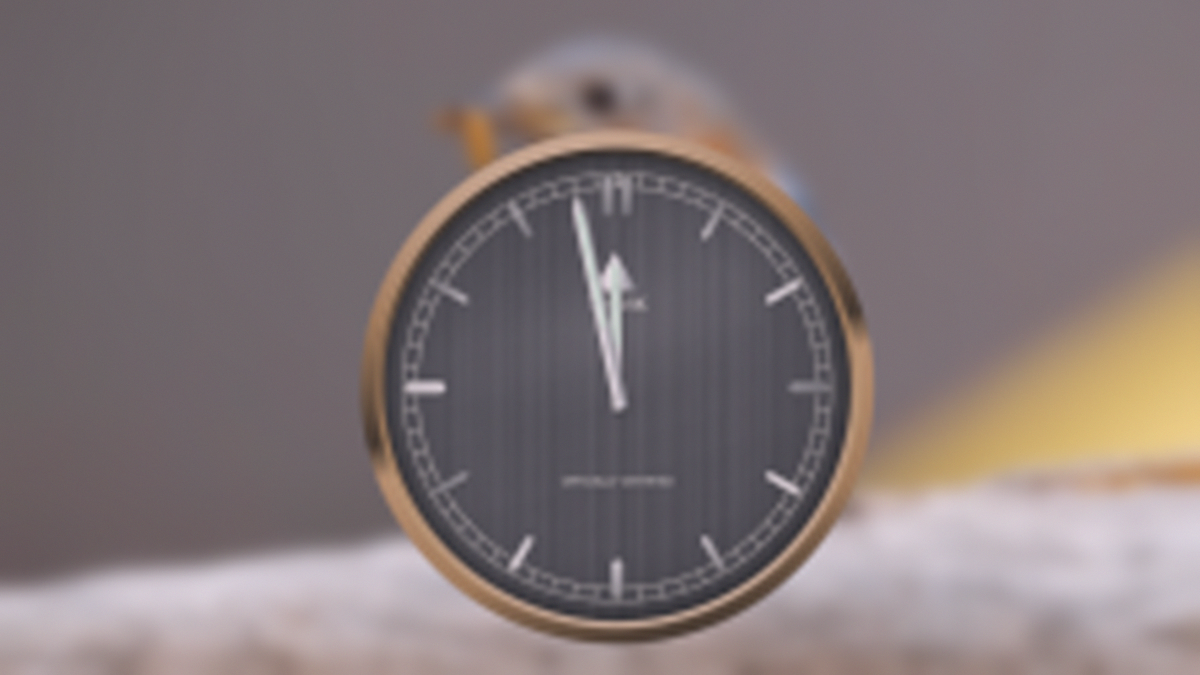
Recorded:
h=11 m=58
